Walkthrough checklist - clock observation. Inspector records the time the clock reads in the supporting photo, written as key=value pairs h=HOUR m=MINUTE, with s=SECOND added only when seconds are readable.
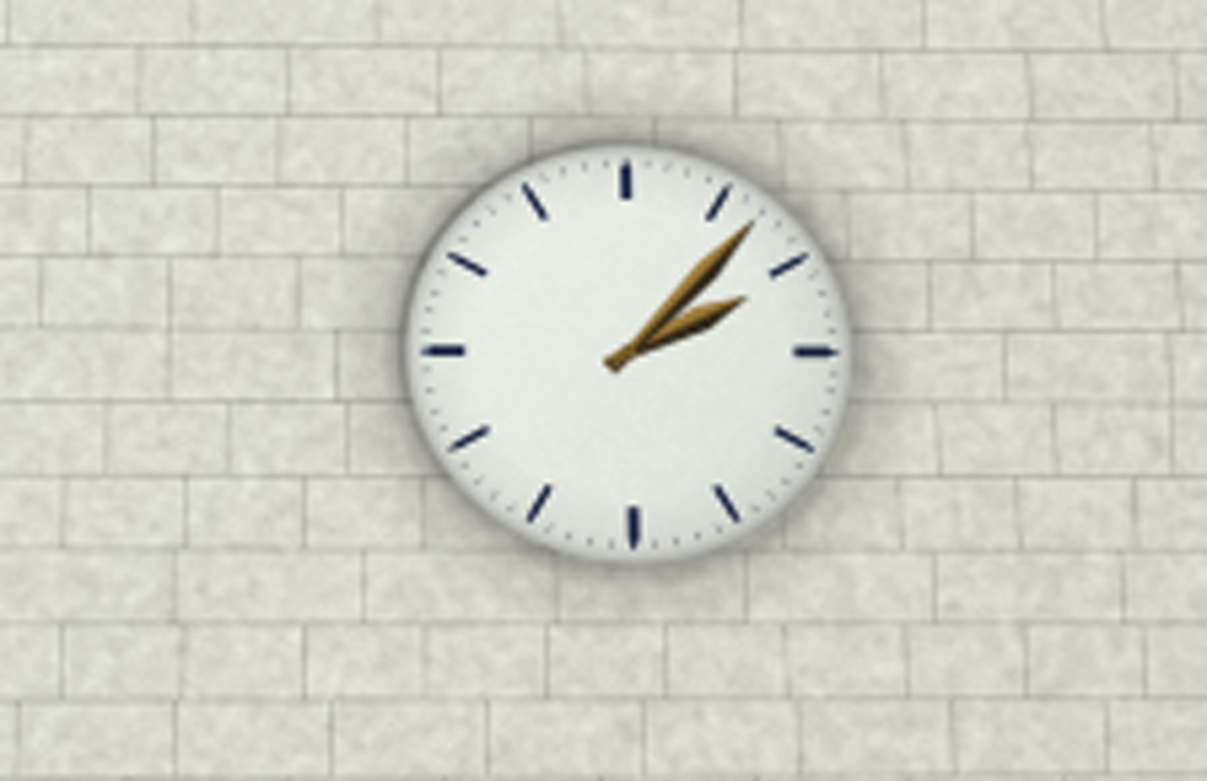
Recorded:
h=2 m=7
